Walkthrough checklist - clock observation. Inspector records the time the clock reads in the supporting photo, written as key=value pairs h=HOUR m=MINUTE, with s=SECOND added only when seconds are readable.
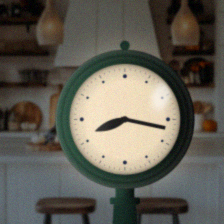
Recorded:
h=8 m=17
